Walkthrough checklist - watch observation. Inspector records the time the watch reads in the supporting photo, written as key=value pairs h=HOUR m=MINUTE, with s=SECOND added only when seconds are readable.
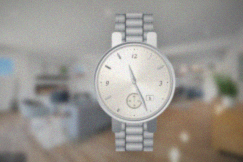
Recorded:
h=11 m=26
